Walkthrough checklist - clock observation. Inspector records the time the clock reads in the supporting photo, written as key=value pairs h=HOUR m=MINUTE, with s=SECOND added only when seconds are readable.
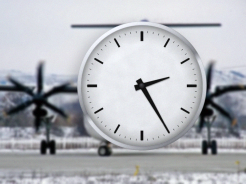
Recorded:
h=2 m=25
